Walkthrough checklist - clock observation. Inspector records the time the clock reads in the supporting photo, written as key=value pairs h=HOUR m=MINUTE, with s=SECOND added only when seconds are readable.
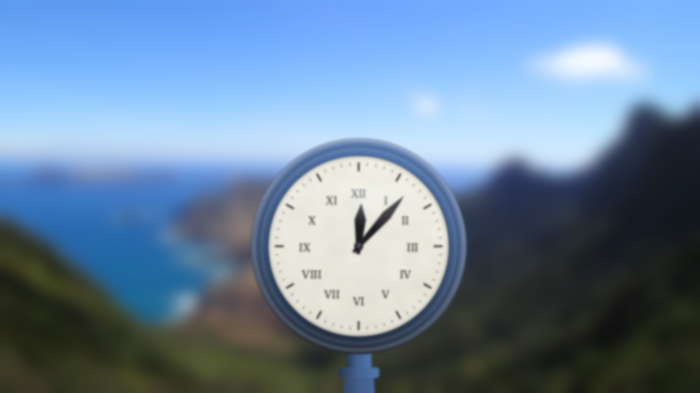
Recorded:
h=12 m=7
